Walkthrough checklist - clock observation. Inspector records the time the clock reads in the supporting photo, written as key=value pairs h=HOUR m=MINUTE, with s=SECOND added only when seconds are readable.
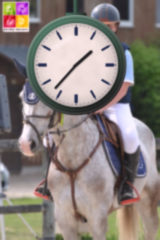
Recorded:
h=1 m=37
